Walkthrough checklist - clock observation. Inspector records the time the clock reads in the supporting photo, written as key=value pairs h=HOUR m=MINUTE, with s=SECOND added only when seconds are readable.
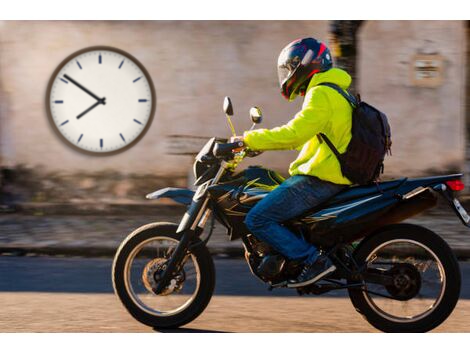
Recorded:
h=7 m=51
